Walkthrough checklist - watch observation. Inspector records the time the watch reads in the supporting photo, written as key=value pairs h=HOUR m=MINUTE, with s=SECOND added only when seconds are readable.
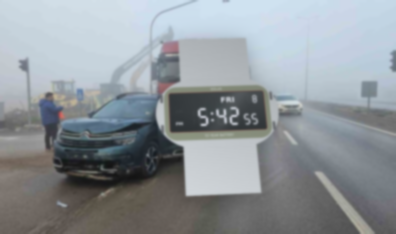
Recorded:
h=5 m=42 s=55
